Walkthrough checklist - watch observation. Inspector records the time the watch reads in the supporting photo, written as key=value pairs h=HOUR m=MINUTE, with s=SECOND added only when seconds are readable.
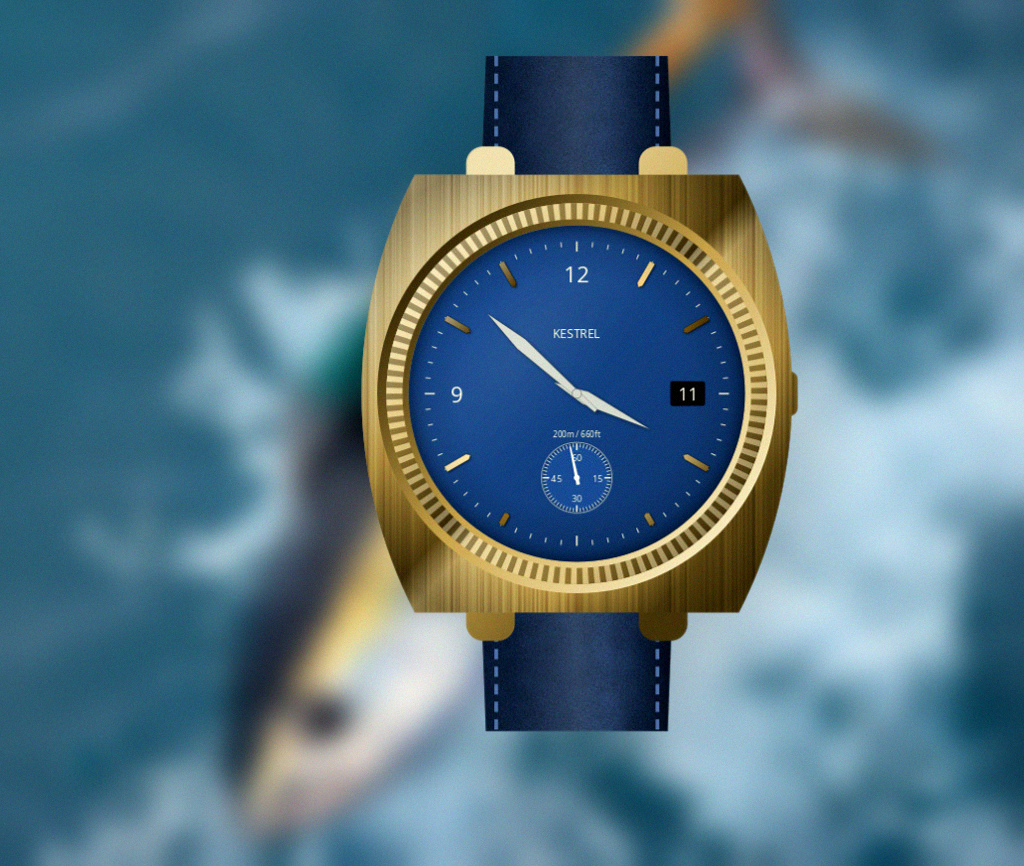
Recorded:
h=3 m=51 s=58
